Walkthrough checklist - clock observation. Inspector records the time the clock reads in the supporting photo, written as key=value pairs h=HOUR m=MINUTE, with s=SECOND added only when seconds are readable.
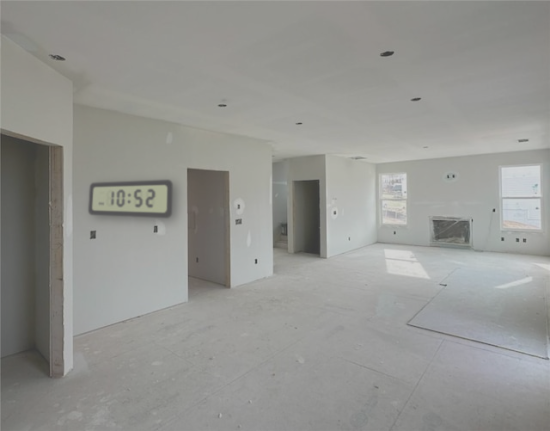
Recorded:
h=10 m=52
